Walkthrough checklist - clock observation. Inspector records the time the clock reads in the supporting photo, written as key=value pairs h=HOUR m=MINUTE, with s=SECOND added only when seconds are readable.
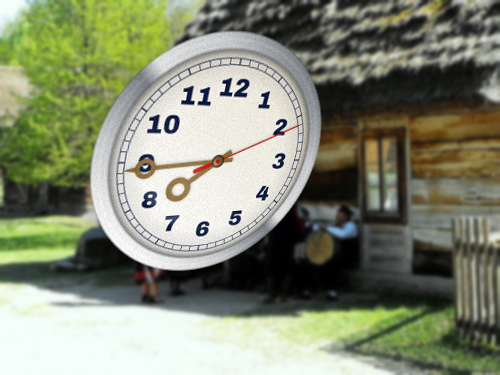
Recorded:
h=7 m=44 s=11
